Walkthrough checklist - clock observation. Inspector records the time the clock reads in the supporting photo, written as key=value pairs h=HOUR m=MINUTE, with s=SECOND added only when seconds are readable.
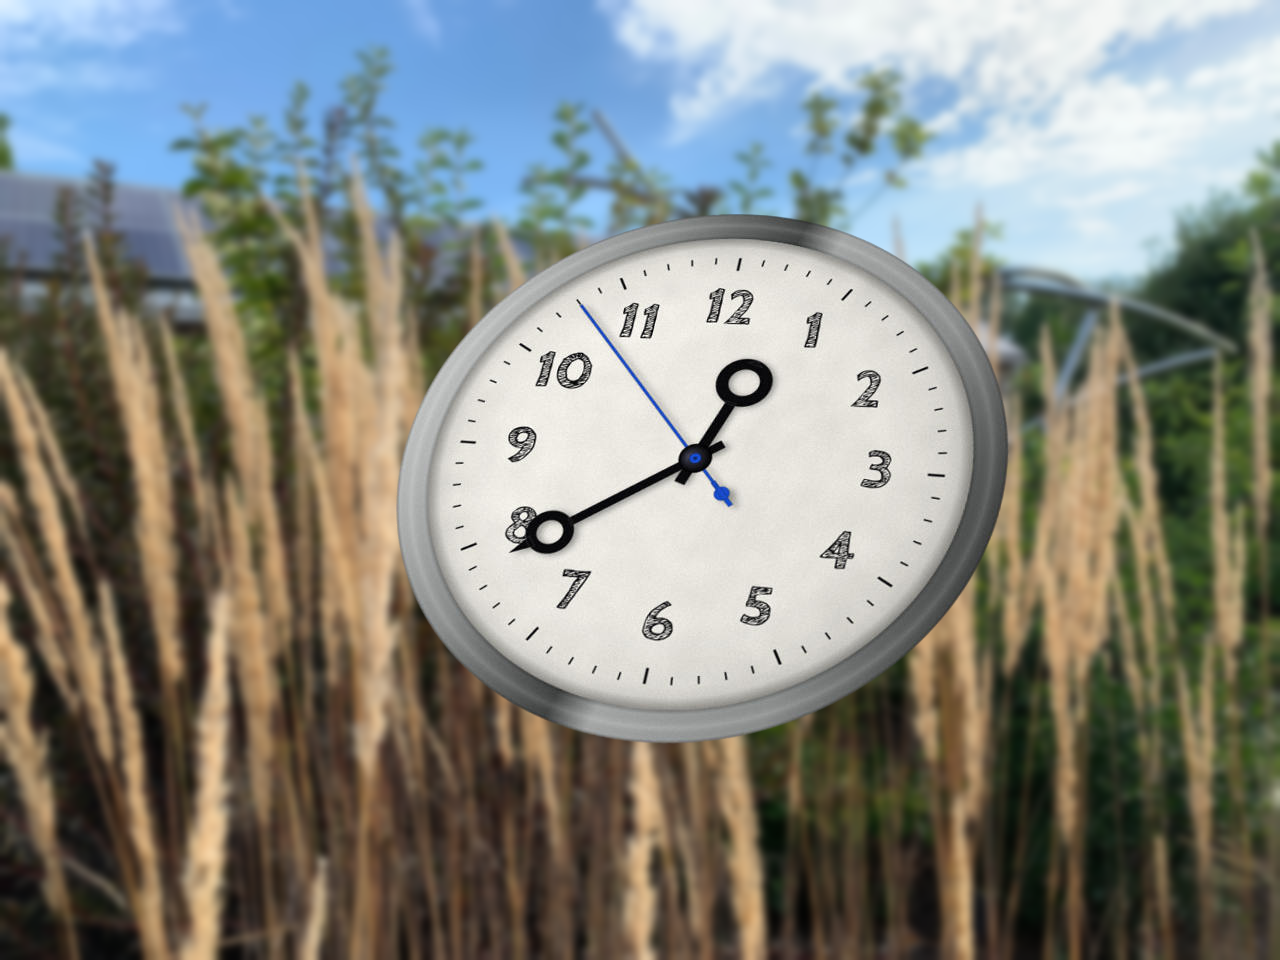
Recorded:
h=12 m=38 s=53
